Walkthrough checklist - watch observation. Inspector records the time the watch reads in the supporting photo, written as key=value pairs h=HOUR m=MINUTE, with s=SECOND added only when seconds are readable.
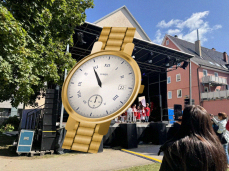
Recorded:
h=10 m=54
